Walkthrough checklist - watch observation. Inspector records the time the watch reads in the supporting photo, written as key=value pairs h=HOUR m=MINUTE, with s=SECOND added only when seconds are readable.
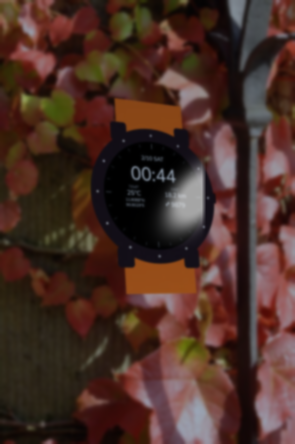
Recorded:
h=0 m=44
